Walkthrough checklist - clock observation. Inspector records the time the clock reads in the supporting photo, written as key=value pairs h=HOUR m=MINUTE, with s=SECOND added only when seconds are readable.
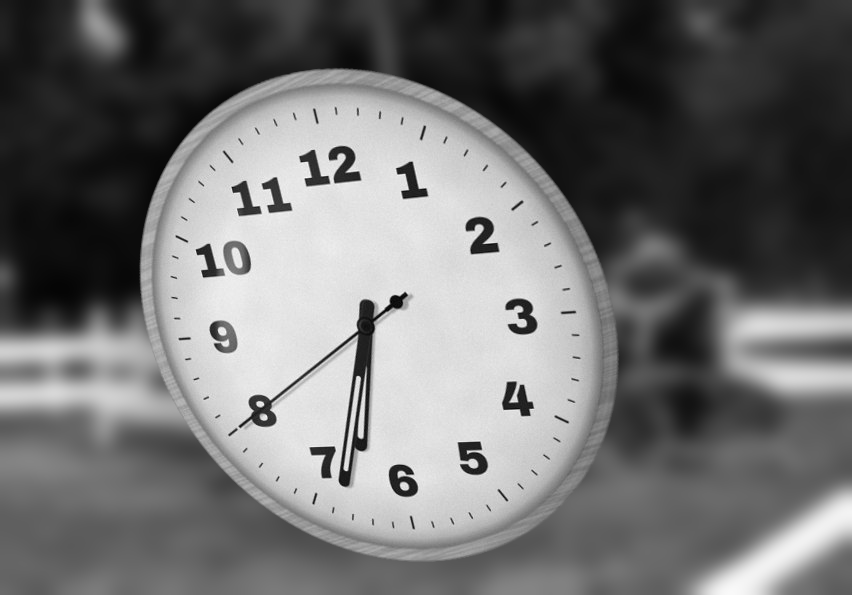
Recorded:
h=6 m=33 s=40
